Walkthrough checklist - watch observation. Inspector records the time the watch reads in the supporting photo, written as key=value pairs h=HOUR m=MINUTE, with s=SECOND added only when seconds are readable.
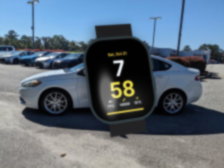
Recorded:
h=7 m=58
